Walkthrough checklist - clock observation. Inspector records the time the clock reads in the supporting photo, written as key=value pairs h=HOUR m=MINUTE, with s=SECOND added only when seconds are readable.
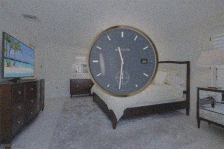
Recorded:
h=11 m=31
